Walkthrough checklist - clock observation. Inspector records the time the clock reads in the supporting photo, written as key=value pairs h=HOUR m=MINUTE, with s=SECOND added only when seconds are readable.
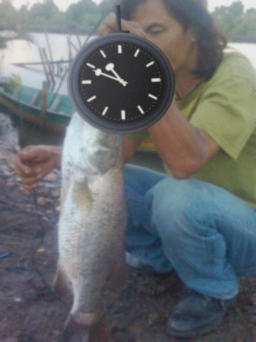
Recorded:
h=10 m=49
